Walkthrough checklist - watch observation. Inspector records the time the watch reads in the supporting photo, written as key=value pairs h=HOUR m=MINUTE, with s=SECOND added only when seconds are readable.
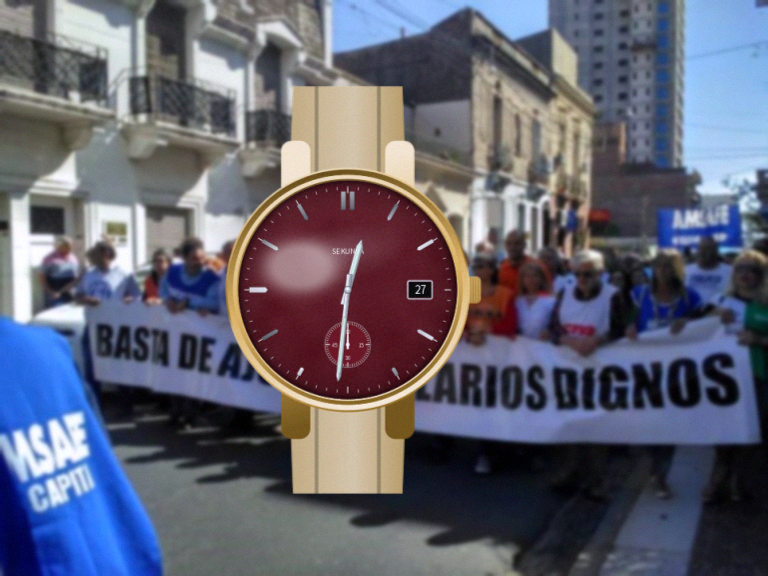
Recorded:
h=12 m=31
